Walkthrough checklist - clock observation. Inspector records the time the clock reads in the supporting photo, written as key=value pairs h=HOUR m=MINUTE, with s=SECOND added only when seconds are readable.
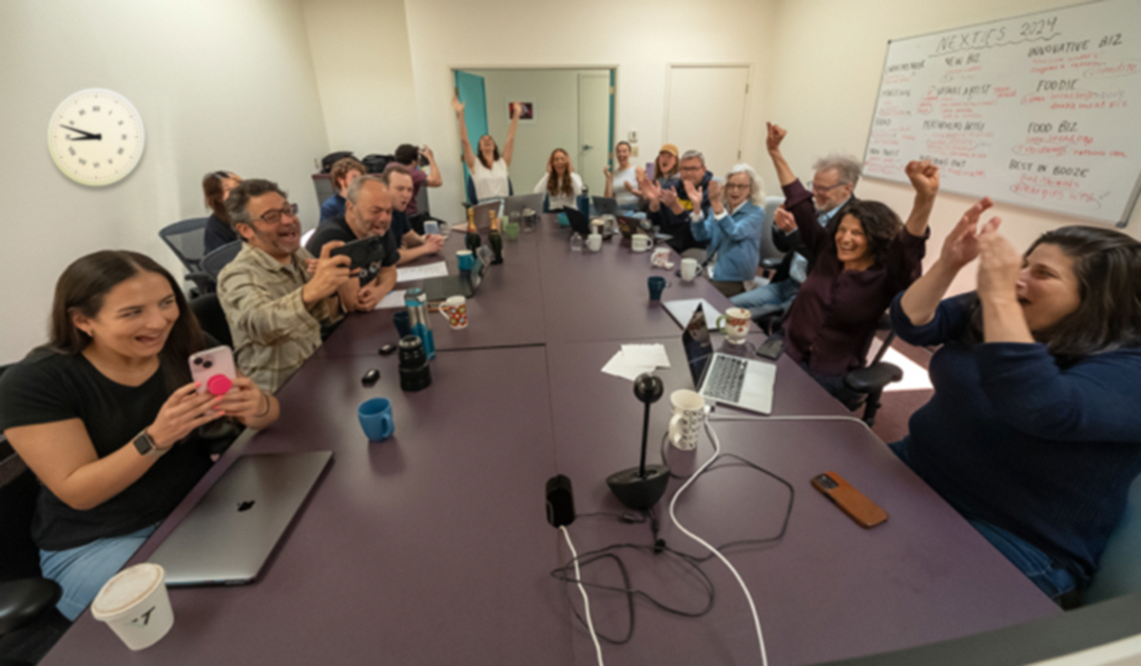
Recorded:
h=8 m=48
